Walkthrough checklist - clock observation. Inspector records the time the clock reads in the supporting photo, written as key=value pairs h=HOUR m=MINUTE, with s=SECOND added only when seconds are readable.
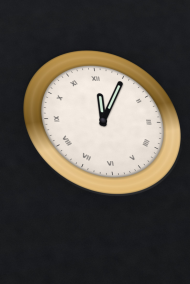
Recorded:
h=12 m=5
